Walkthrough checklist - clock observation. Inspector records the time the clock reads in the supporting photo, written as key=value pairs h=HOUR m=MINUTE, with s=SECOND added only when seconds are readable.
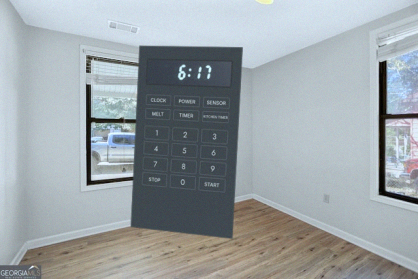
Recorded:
h=6 m=17
